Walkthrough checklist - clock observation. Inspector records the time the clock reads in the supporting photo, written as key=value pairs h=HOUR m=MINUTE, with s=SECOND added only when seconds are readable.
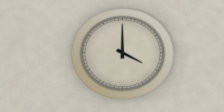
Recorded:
h=4 m=0
